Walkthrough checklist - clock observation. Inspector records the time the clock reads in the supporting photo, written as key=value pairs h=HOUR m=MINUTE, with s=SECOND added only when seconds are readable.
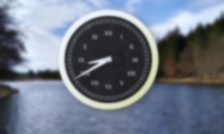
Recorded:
h=8 m=40
